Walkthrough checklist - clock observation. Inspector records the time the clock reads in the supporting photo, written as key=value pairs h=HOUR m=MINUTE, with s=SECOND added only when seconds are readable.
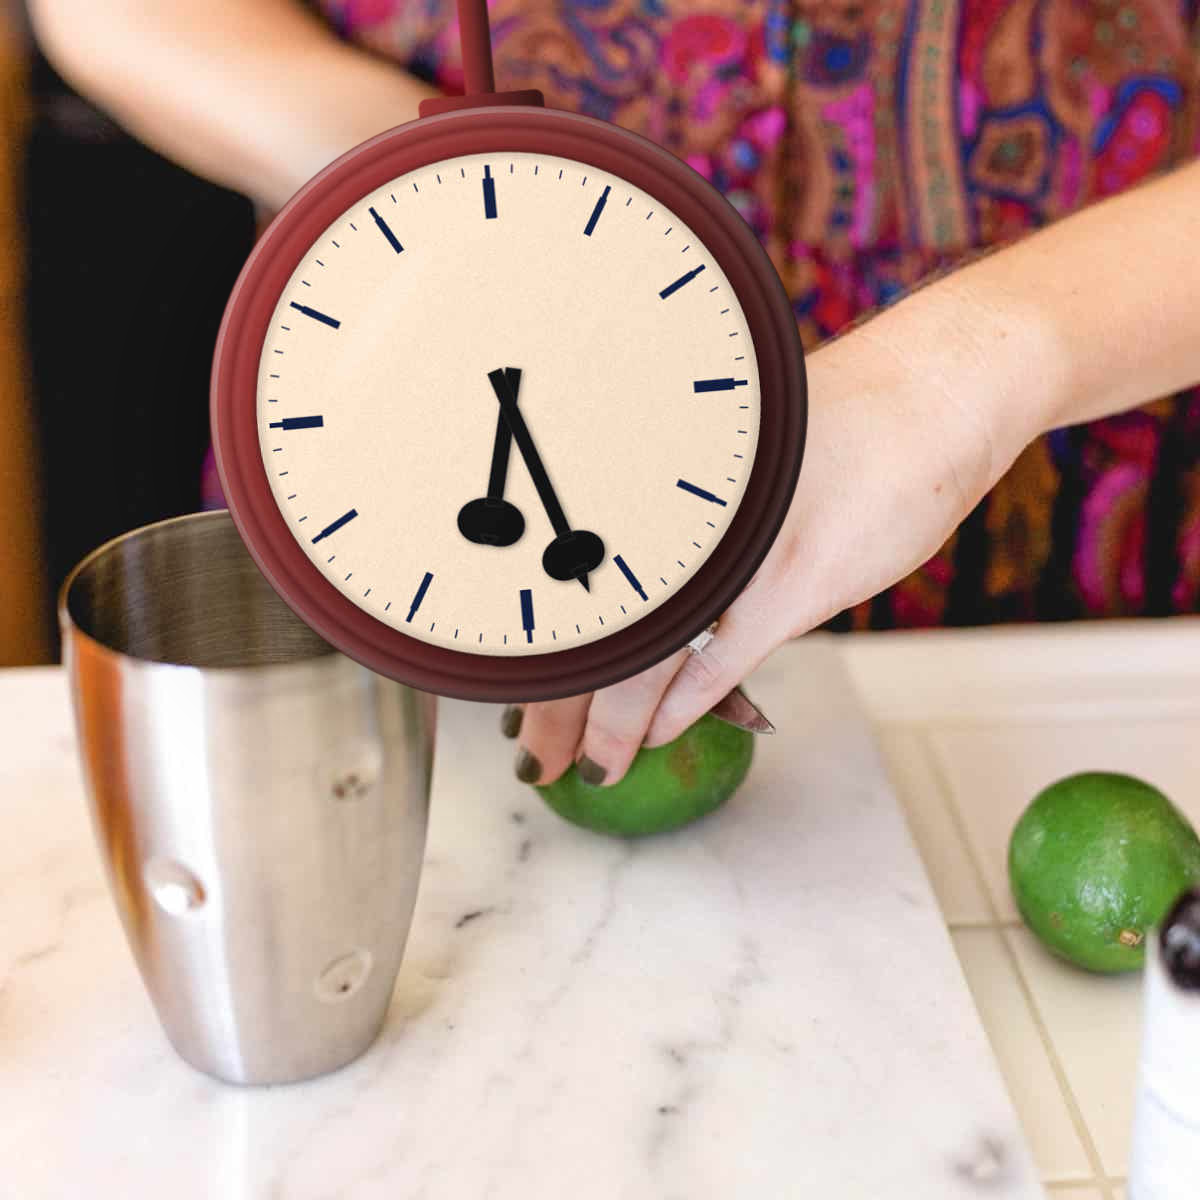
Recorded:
h=6 m=27
